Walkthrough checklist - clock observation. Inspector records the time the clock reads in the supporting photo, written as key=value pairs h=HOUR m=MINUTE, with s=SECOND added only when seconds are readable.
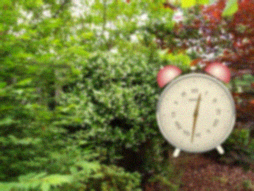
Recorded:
h=12 m=32
